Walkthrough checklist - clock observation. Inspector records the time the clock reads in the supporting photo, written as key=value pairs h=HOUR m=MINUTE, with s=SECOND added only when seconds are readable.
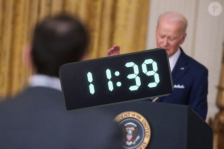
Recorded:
h=11 m=39
